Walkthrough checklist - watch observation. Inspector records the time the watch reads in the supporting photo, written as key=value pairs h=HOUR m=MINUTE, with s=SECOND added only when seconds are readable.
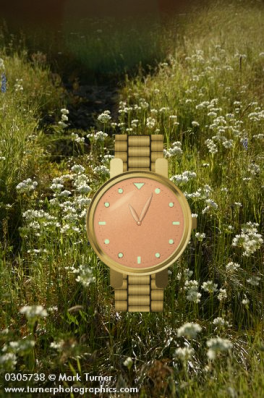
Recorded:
h=11 m=4
